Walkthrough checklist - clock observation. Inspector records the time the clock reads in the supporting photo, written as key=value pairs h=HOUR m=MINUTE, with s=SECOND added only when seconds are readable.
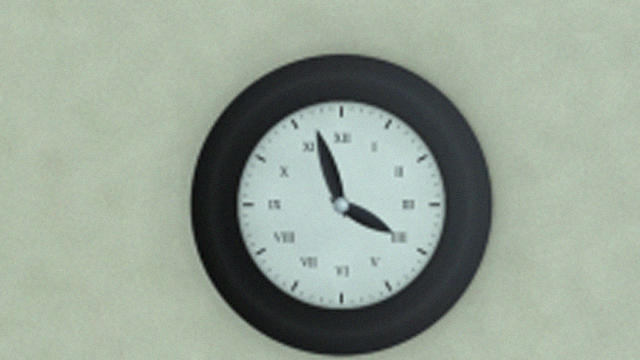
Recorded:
h=3 m=57
